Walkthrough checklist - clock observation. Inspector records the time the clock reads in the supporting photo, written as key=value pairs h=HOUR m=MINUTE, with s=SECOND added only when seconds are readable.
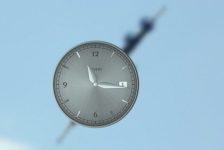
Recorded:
h=11 m=16
